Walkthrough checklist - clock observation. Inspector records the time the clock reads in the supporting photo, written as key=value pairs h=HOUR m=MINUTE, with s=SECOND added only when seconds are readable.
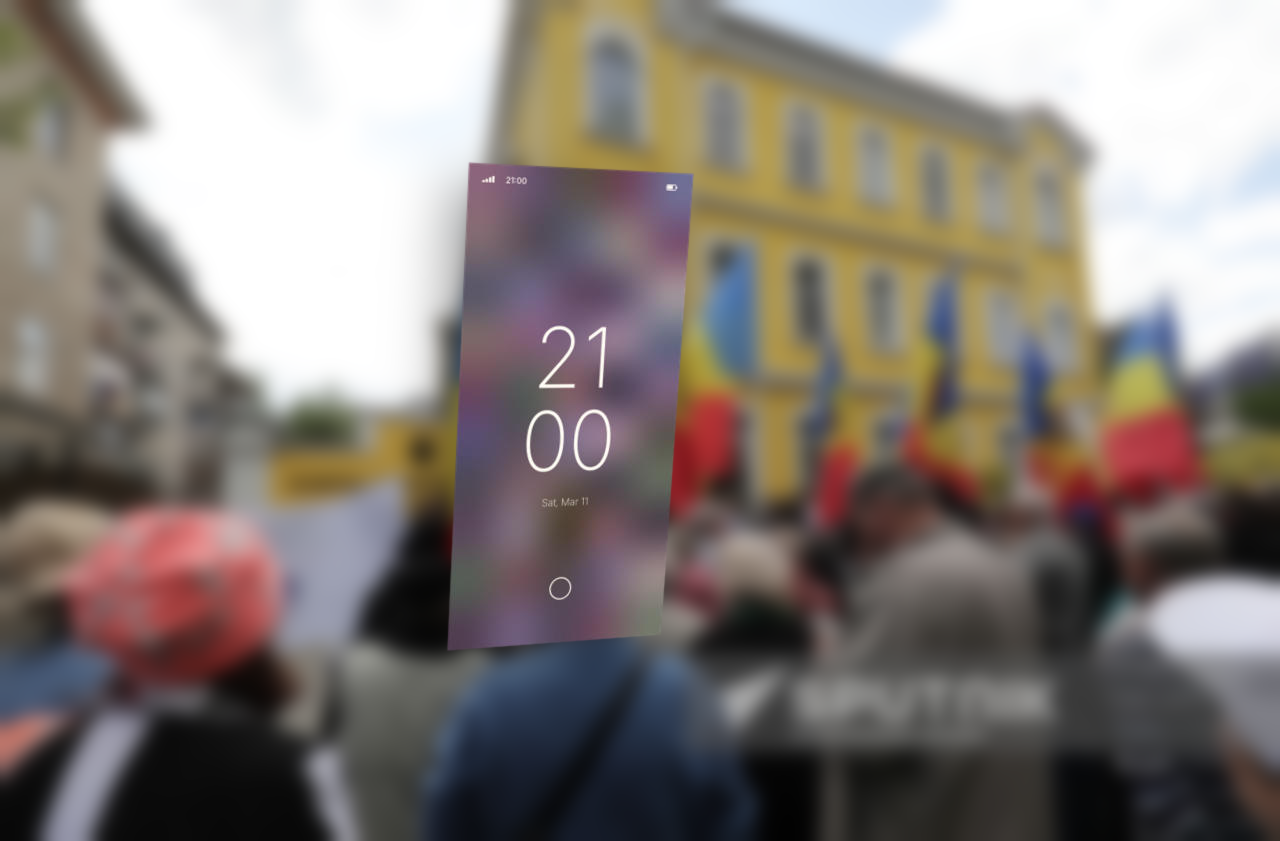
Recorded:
h=21 m=0
